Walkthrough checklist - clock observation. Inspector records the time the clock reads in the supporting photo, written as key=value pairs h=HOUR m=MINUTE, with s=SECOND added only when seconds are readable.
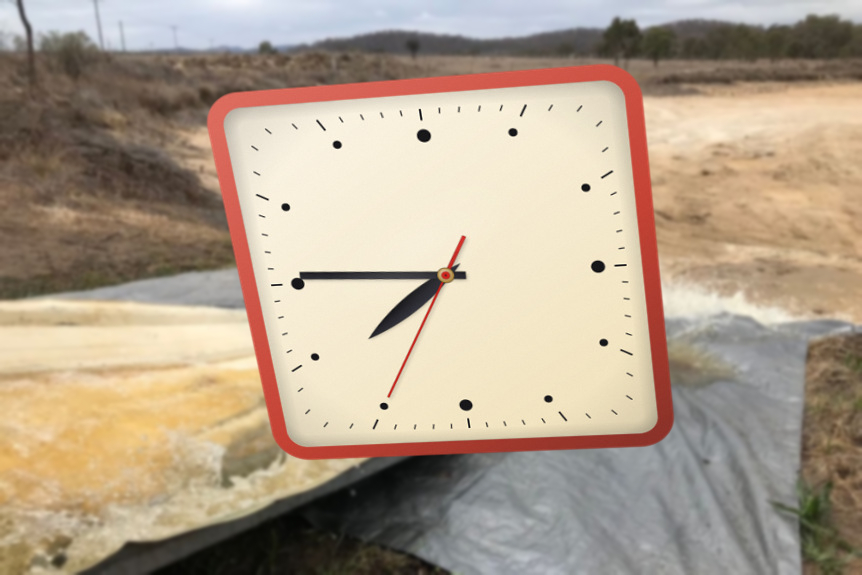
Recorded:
h=7 m=45 s=35
